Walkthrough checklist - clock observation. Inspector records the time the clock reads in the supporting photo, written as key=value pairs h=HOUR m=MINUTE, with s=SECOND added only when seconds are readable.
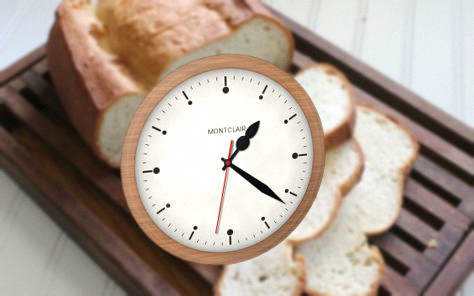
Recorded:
h=1 m=21 s=32
